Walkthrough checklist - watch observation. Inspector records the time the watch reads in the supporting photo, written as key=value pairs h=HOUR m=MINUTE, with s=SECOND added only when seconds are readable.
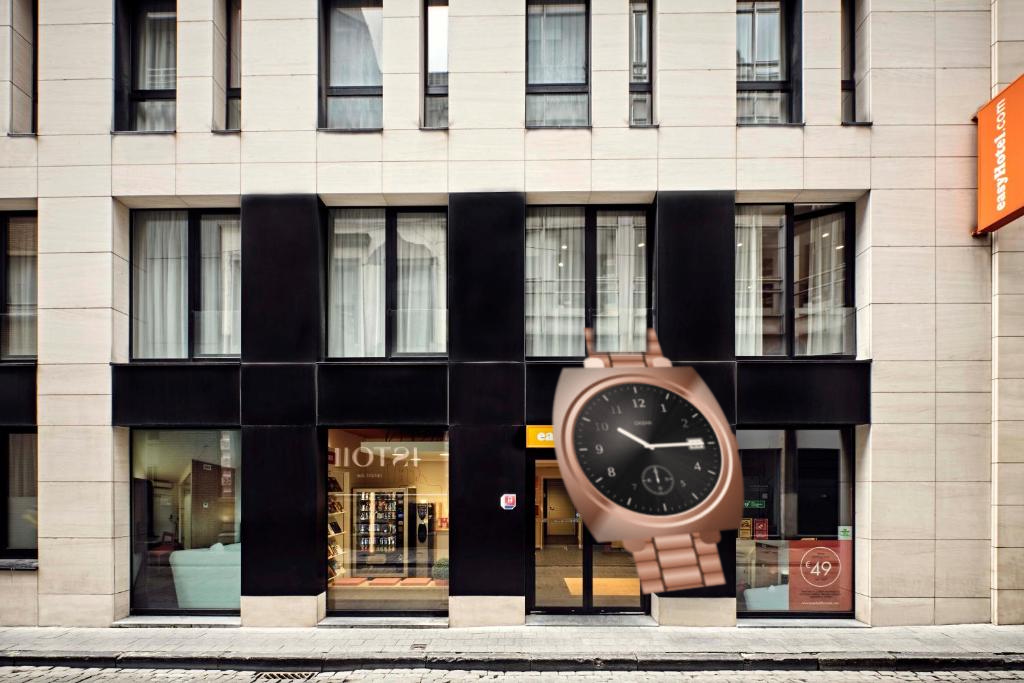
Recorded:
h=10 m=15
